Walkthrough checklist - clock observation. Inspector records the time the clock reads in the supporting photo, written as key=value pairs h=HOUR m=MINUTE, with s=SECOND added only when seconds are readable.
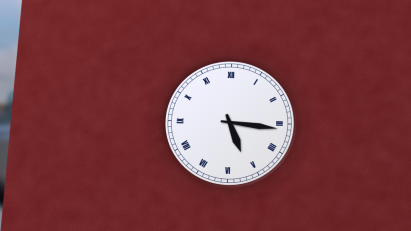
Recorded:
h=5 m=16
